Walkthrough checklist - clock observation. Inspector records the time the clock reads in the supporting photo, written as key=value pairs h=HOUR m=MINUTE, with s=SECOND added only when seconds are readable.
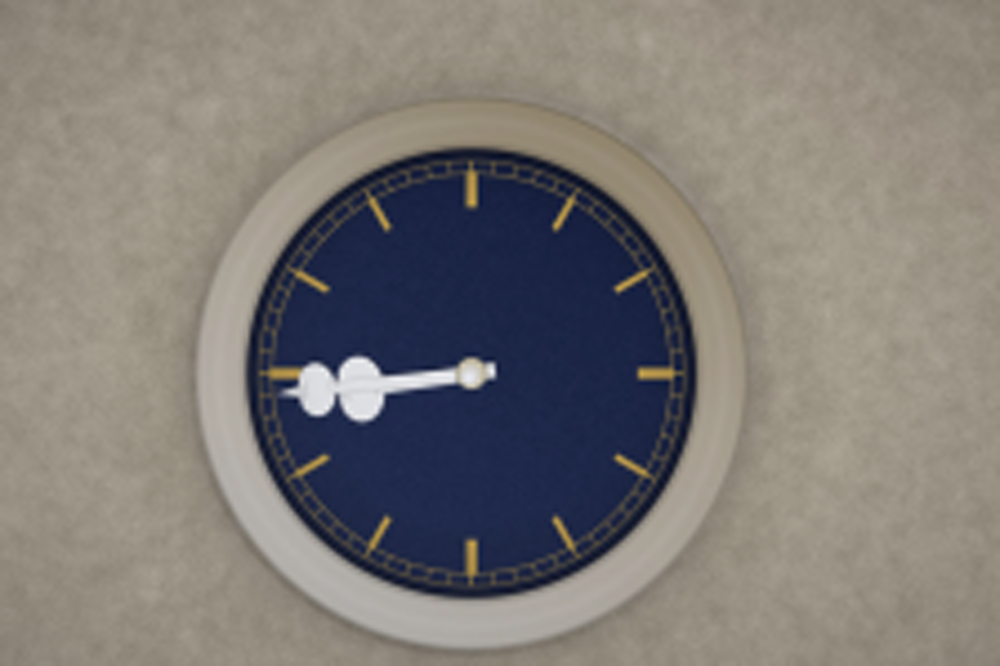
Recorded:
h=8 m=44
